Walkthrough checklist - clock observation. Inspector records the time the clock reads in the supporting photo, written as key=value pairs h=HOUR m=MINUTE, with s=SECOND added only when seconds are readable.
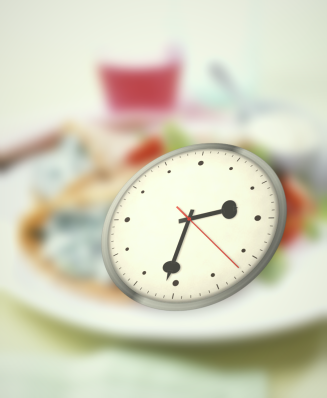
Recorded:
h=2 m=31 s=22
